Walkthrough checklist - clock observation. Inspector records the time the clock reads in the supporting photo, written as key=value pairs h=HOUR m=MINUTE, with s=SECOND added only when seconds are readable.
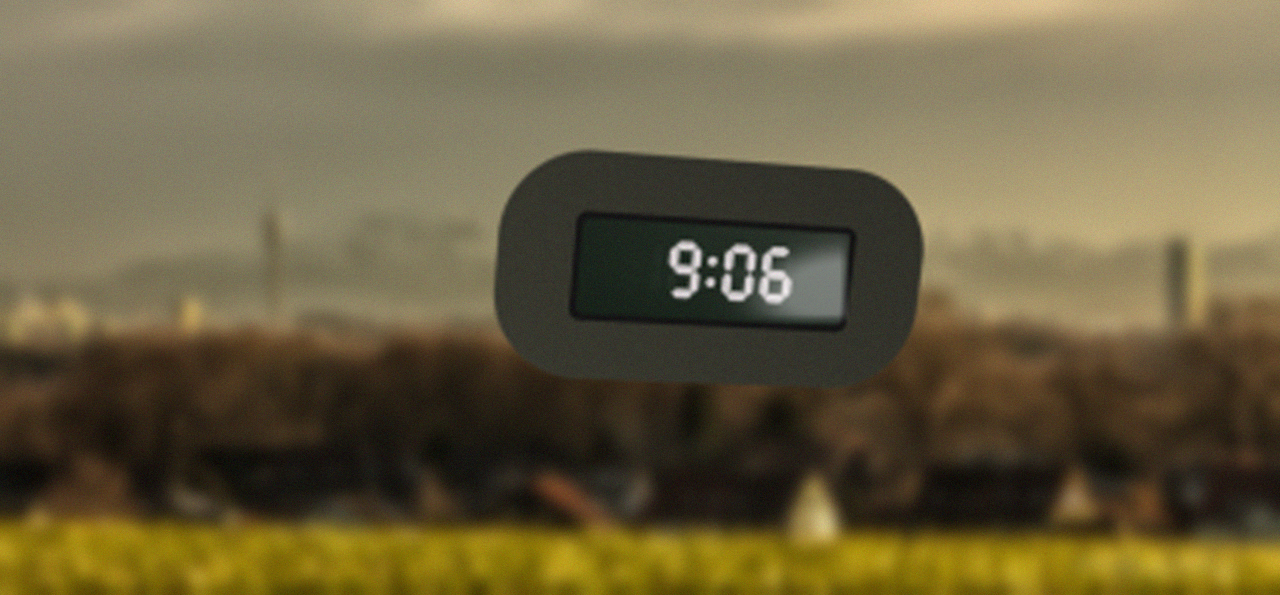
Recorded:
h=9 m=6
